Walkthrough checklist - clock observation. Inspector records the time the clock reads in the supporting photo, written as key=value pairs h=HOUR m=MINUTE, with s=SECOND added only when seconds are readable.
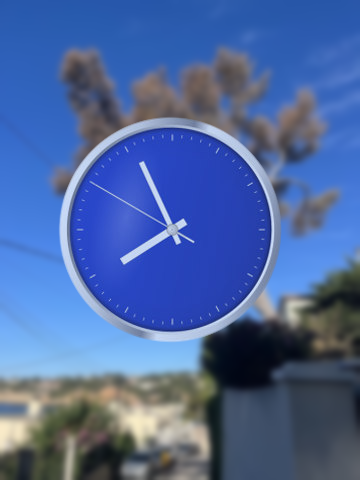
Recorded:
h=7 m=55 s=50
